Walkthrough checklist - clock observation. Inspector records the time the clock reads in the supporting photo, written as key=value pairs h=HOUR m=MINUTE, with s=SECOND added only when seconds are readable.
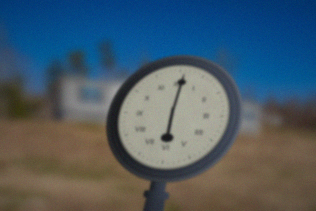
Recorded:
h=6 m=1
